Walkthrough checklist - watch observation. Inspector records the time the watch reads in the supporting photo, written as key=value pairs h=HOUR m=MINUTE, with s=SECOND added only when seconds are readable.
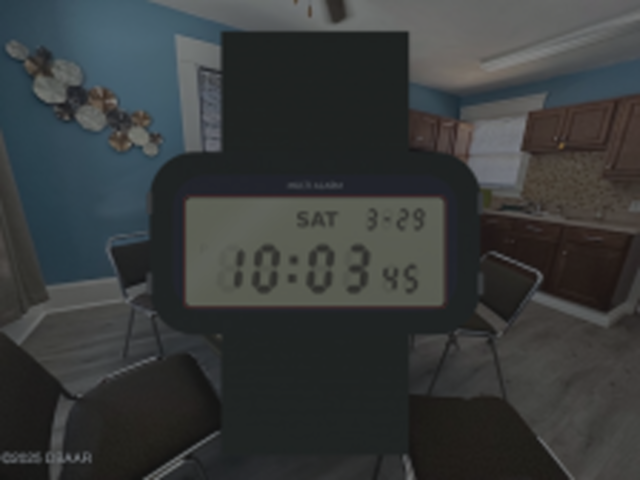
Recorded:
h=10 m=3 s=45
